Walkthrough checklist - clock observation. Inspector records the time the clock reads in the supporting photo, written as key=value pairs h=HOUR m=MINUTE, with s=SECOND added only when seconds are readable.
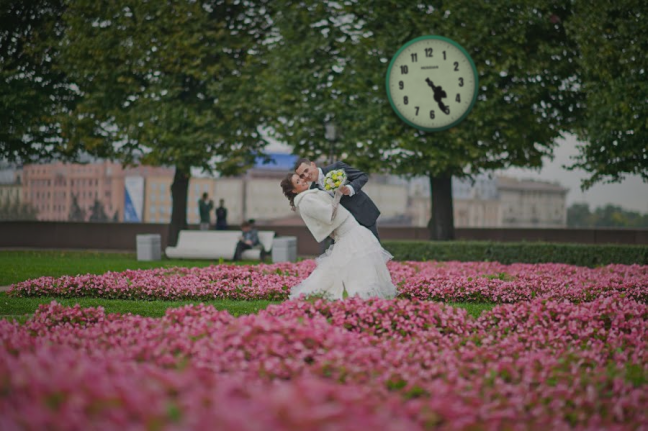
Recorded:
h=4 m=26
